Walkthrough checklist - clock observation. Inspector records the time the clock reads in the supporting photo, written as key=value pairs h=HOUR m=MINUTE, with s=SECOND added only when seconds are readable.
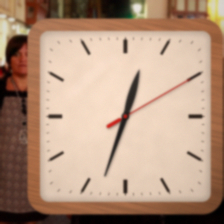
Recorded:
h=12 m=33 s=10
